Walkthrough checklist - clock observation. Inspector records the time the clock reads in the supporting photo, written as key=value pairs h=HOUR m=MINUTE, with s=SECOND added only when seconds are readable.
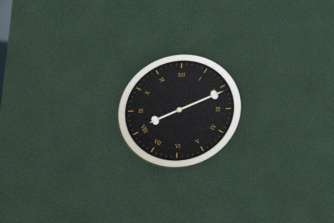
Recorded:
h=8 m=11
